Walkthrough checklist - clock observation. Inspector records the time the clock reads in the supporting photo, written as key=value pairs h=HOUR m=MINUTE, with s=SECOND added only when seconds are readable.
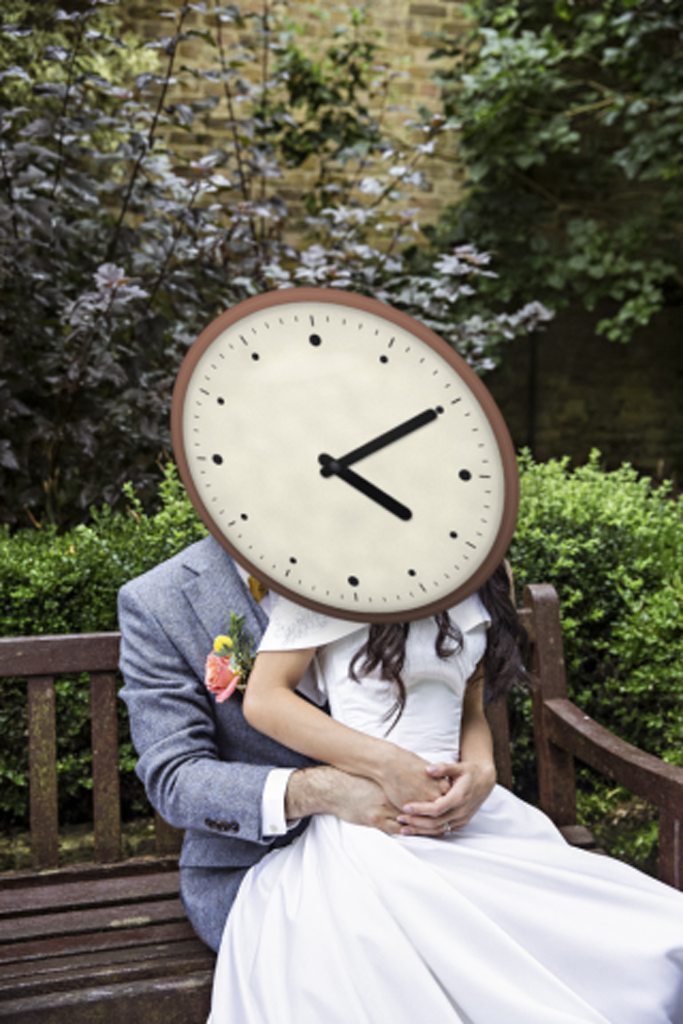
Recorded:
h=4 m=10
